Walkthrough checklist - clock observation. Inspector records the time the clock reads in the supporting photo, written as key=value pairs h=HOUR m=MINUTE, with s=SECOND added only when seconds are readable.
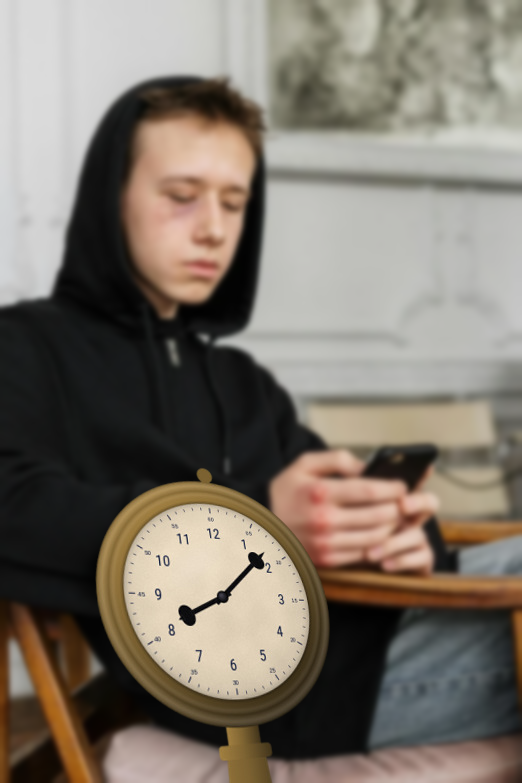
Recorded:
h=8 m=8
